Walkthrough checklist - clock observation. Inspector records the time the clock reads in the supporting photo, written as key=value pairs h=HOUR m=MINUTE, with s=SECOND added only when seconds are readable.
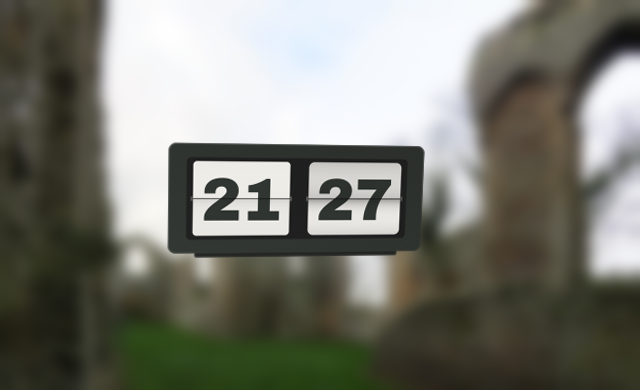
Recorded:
h=21 m=27
